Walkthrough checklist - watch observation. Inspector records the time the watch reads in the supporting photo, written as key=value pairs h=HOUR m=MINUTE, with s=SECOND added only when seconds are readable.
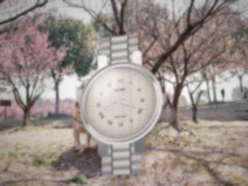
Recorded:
h=8 m=18
